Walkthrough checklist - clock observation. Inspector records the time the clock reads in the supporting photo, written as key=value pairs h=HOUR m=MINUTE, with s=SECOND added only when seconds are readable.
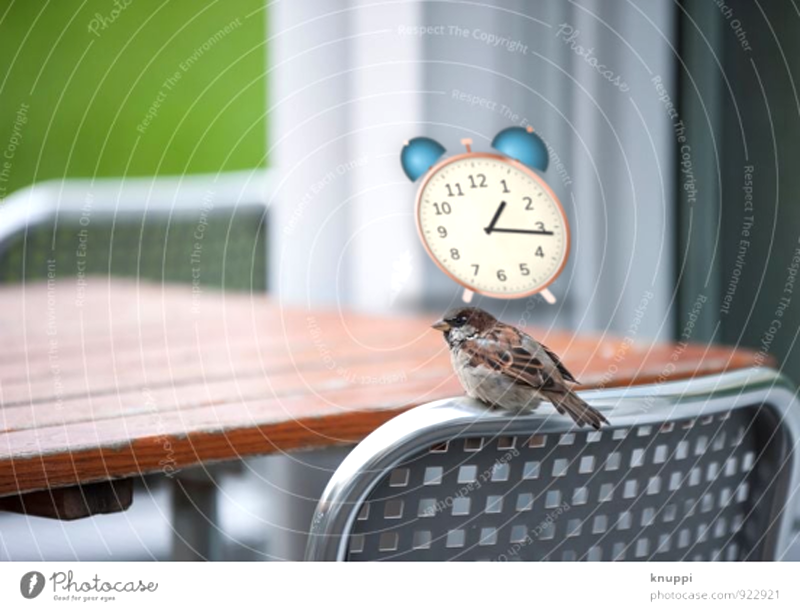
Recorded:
h=1 m=16
